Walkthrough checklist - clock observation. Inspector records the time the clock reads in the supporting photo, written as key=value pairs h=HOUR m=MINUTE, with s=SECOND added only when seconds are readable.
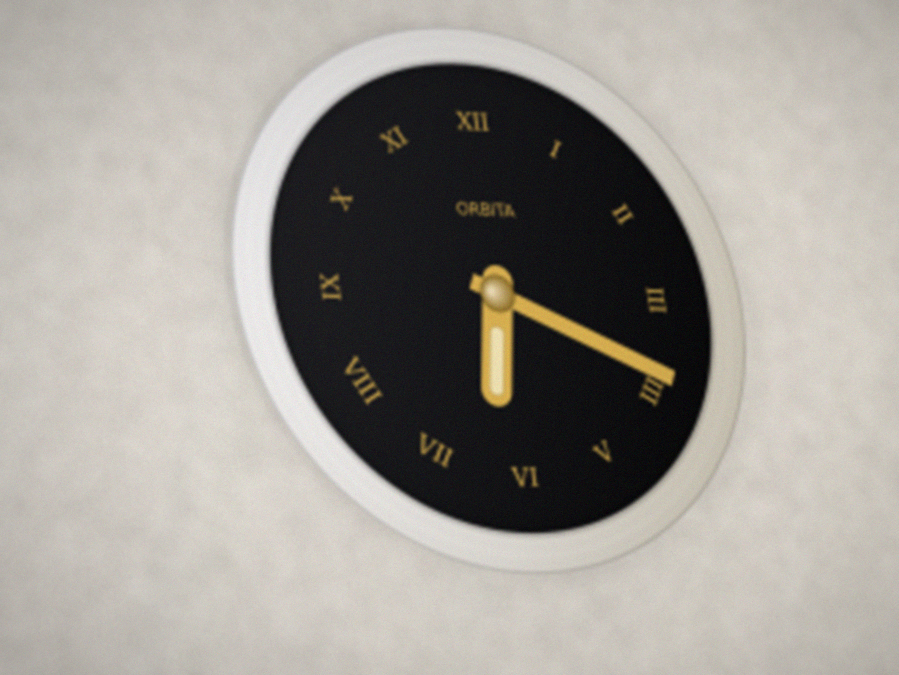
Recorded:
h=6 m=19
